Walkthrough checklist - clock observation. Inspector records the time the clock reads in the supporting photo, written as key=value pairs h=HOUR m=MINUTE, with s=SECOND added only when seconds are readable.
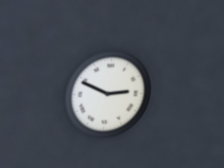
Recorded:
h=2 m=49
